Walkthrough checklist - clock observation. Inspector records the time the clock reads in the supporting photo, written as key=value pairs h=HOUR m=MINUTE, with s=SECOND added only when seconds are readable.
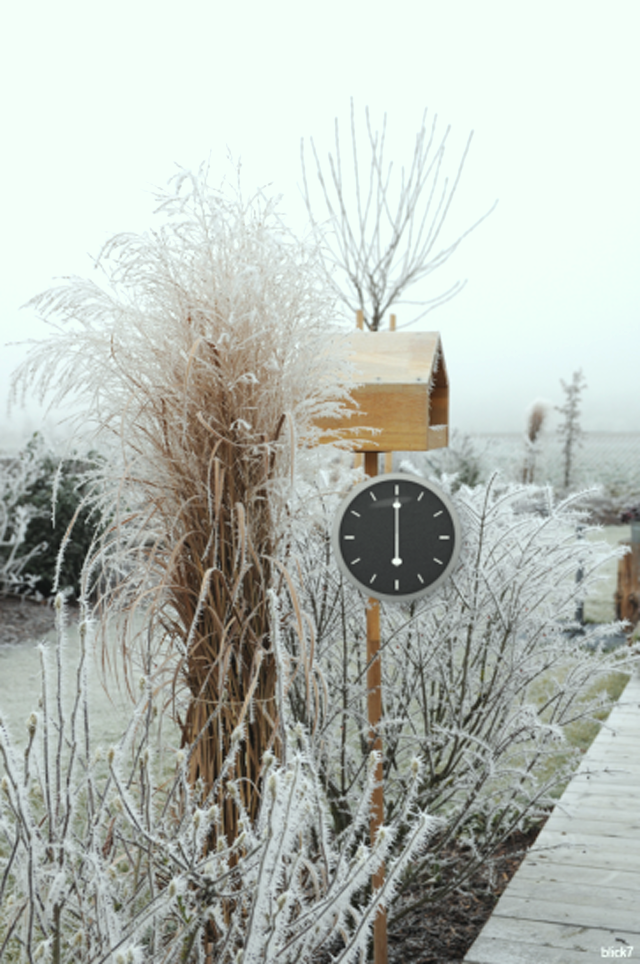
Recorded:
h=6 m=0
